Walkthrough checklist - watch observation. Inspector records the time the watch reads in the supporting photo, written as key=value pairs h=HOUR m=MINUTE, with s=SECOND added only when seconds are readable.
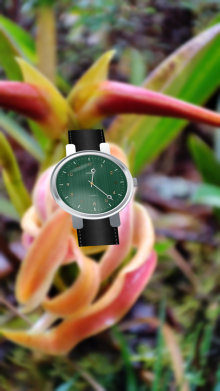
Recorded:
h=12 m=23
